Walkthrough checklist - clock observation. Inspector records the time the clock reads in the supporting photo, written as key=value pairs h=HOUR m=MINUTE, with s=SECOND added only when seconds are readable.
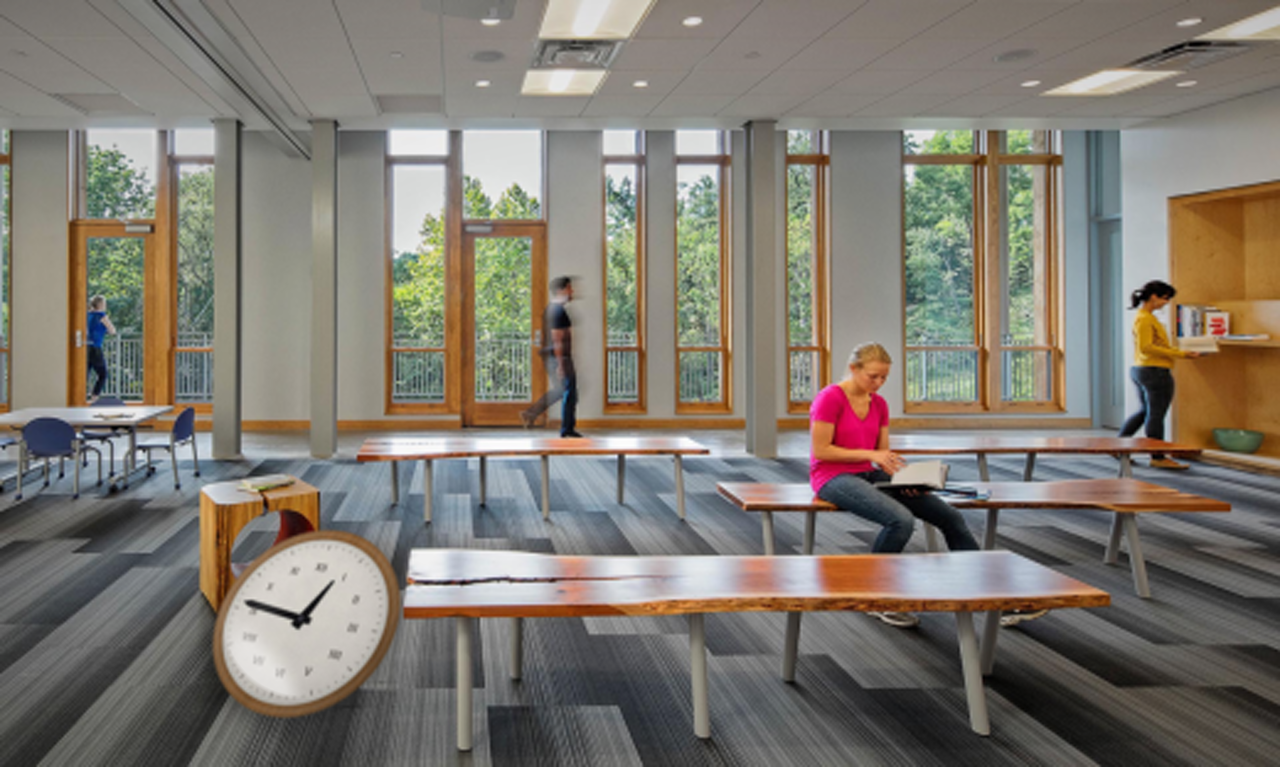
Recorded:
h=12 m=46
